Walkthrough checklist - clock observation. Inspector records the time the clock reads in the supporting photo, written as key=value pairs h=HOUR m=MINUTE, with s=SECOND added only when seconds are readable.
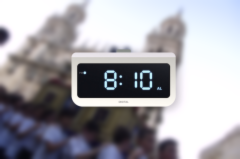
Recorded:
h=8 m=10
